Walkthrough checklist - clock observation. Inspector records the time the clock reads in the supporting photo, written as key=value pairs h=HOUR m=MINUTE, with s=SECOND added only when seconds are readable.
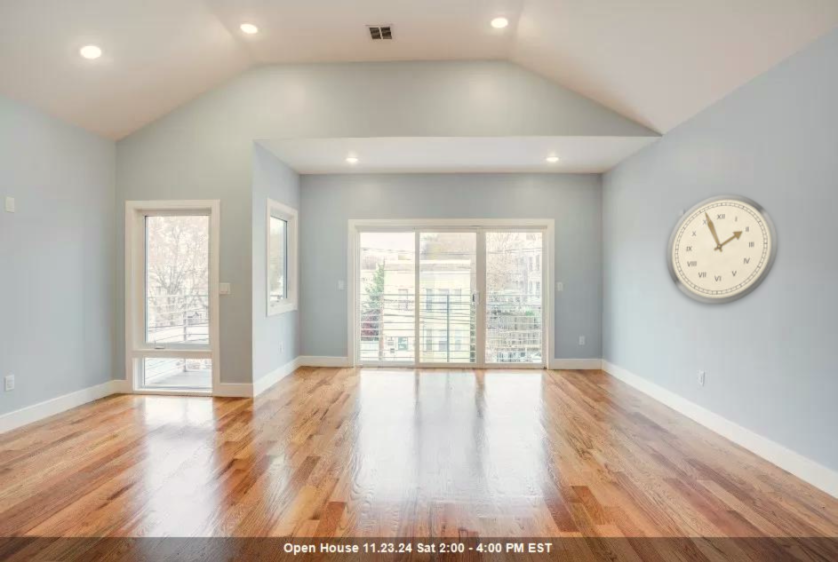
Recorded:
h=1 m=56
